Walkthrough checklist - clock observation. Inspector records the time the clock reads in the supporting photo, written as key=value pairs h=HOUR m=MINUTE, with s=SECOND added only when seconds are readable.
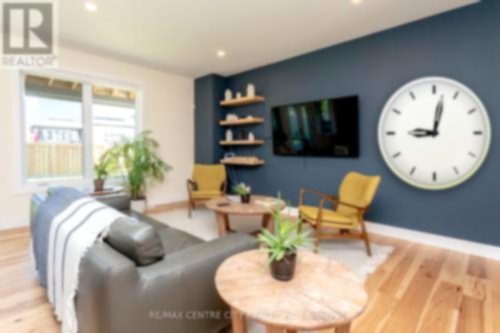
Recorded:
h=9 m=2
